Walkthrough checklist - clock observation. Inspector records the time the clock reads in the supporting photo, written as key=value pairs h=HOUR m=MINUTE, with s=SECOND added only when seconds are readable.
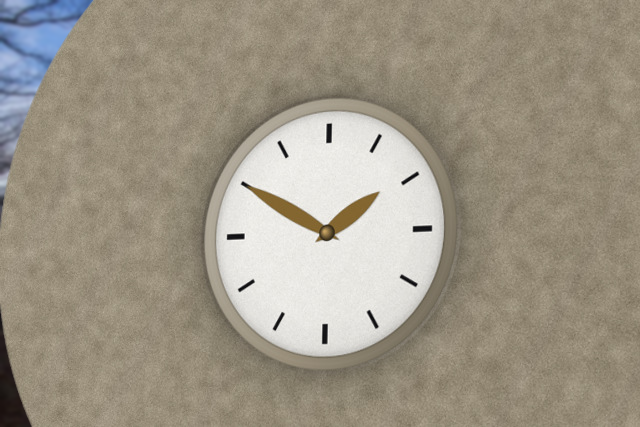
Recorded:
h=1 m=50
